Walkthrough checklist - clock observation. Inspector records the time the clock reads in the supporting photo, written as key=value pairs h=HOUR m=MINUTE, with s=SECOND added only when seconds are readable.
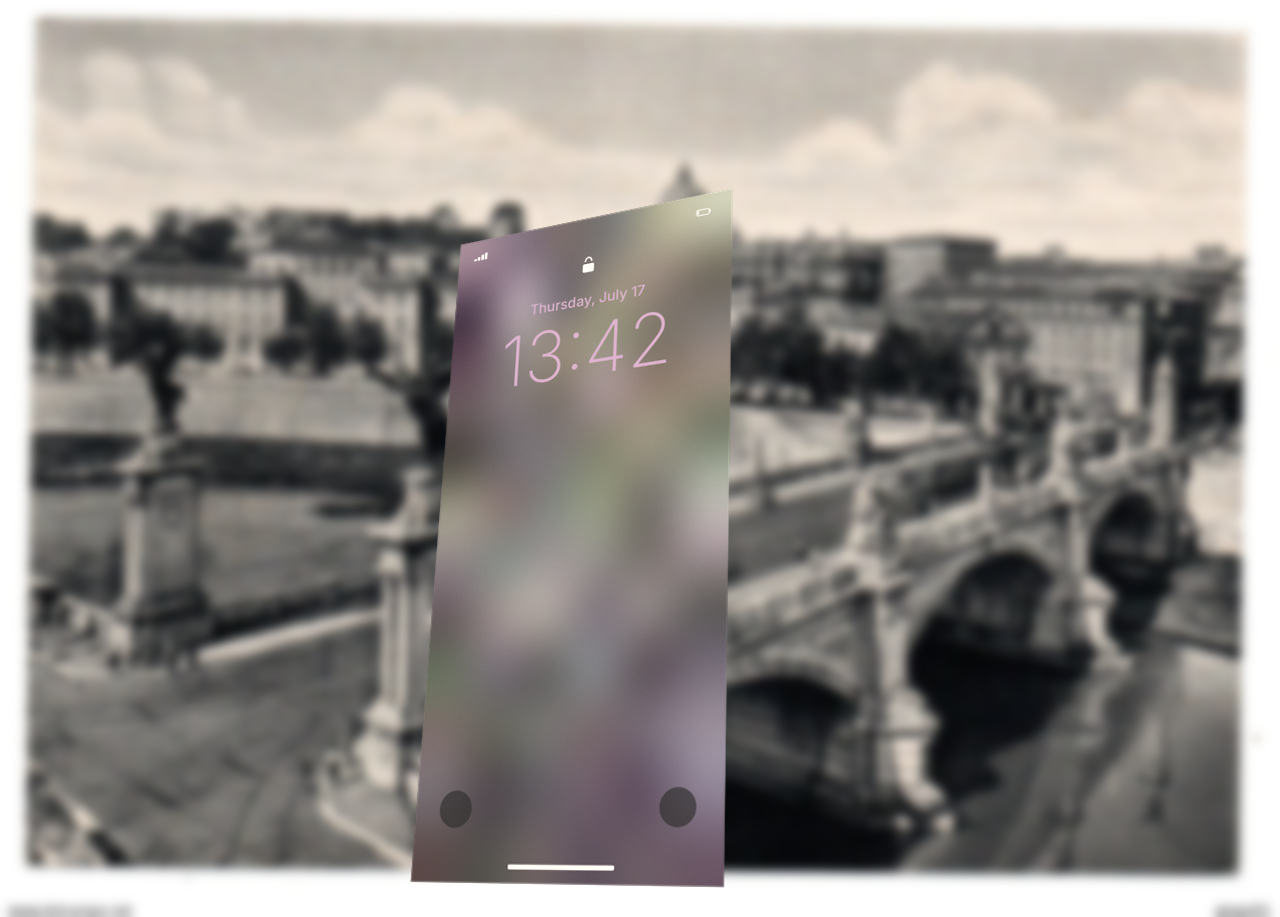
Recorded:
h=13 m=42
